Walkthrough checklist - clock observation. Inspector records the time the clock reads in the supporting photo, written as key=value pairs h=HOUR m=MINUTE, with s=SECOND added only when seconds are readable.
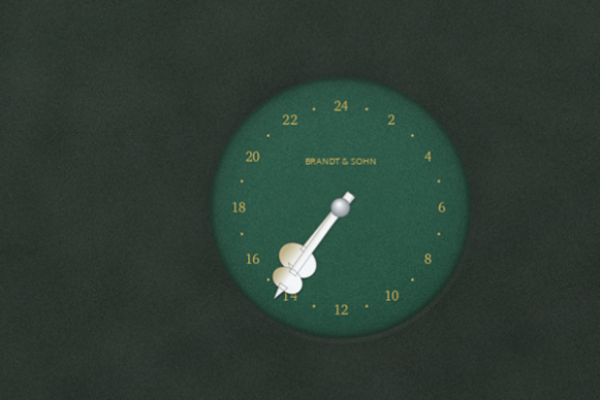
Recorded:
h=14 m=36
